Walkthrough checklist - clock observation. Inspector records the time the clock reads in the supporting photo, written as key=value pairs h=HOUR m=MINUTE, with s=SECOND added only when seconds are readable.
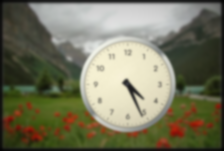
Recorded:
h=4 m=26
